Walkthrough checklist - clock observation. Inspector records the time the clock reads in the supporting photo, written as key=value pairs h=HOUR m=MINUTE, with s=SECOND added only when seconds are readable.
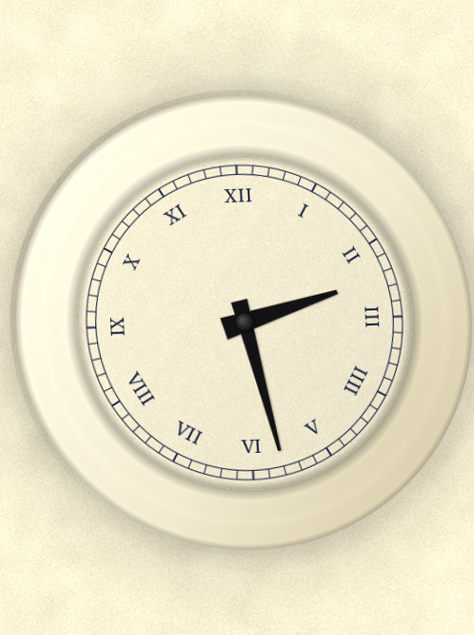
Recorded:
h=2 m=28
